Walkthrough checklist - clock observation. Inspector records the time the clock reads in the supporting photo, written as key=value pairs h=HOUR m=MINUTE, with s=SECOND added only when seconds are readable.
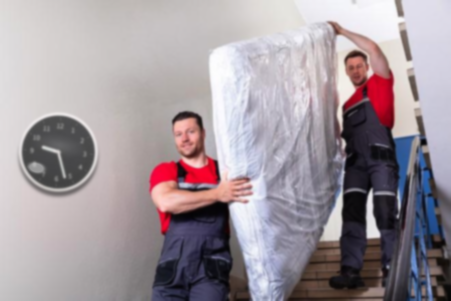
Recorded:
h=9 m=27
